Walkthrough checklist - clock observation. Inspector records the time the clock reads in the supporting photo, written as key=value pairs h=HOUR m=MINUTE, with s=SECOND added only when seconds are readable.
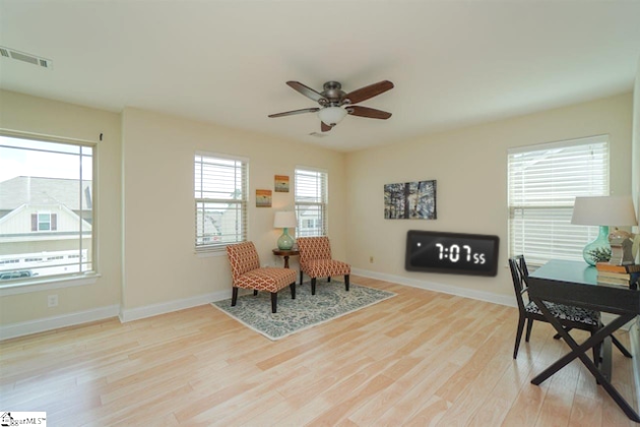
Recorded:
h=7 m=7 s=55
